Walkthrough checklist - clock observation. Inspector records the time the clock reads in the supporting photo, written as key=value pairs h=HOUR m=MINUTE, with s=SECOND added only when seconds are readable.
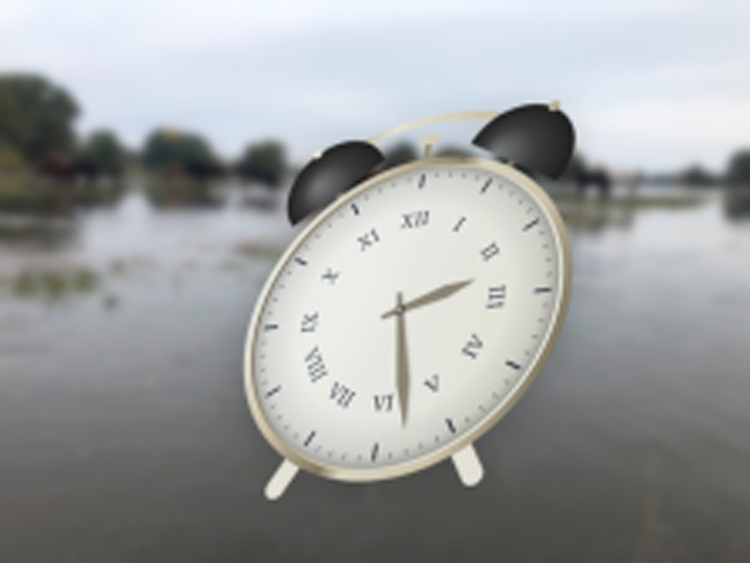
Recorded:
h=2 m=28
